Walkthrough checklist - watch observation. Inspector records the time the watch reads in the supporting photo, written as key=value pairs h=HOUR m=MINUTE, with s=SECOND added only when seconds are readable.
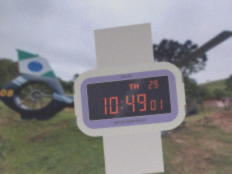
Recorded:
h=10 m=49 s=1
